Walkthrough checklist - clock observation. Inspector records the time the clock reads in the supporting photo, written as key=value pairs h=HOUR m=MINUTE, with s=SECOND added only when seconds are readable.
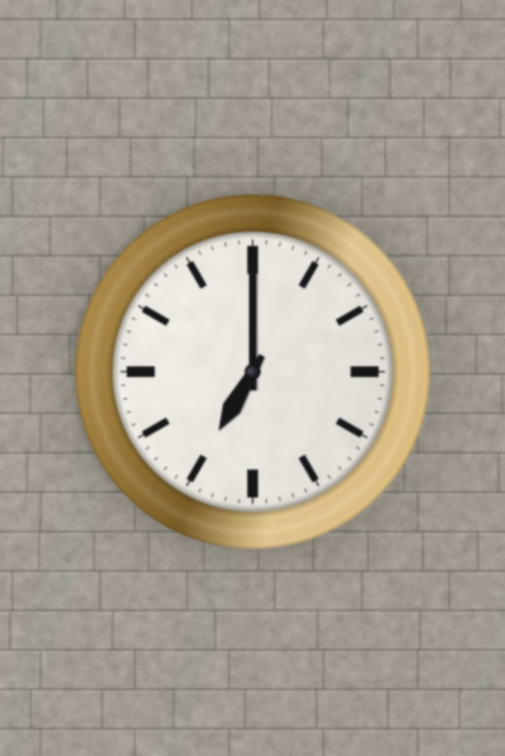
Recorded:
h=7 m=0
